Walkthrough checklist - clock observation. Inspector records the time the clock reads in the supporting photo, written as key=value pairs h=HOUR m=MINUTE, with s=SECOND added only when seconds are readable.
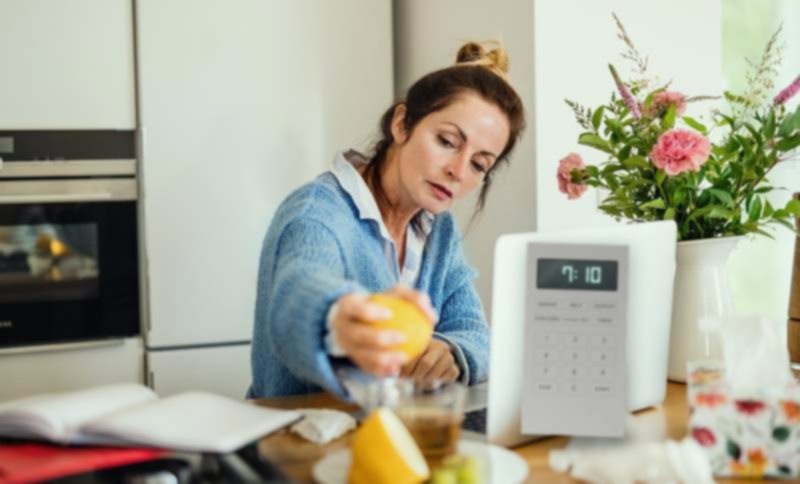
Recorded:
h=7 m=10
